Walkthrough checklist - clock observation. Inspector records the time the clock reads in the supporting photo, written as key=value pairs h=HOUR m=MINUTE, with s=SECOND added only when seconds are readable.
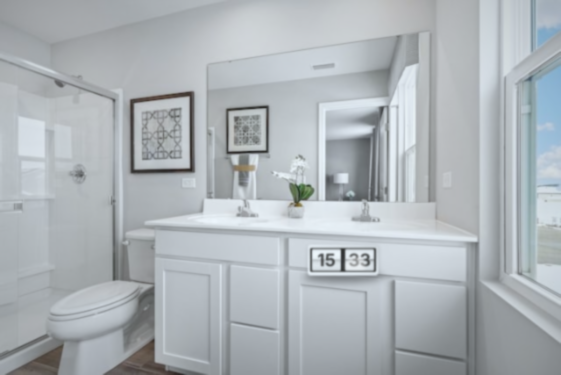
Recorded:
h=15 m=33
